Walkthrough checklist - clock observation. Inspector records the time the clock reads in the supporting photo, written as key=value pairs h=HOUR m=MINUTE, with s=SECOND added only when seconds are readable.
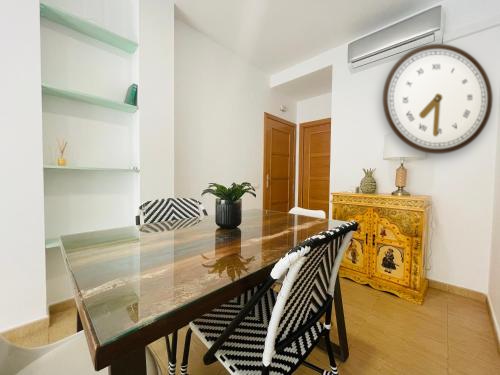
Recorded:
h=7 m=31
